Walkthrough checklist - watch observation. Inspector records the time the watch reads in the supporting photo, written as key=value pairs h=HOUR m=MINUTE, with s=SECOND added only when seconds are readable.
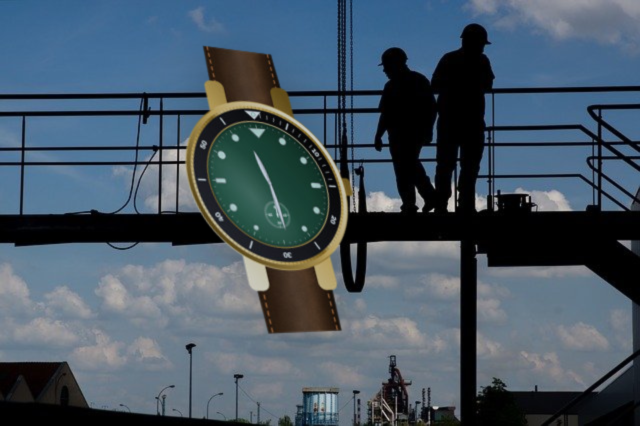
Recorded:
h=11 m=29
